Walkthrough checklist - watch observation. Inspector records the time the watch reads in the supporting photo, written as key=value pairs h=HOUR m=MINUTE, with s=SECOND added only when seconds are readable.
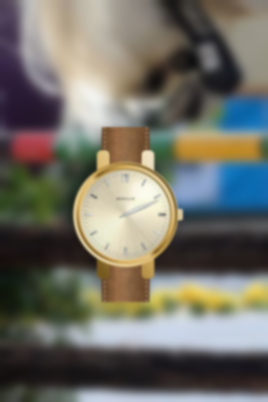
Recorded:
h=2 m=11
